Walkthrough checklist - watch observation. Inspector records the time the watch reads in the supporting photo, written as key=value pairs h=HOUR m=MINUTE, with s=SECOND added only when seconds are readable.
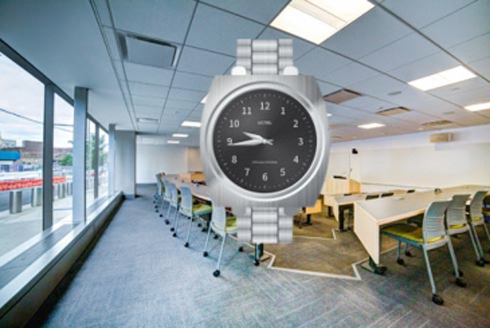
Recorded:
h=9 m=44
